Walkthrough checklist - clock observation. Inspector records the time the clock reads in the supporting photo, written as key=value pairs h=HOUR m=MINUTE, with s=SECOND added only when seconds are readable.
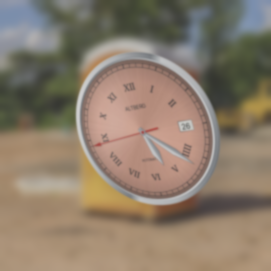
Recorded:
h=5 m=21 s=44
